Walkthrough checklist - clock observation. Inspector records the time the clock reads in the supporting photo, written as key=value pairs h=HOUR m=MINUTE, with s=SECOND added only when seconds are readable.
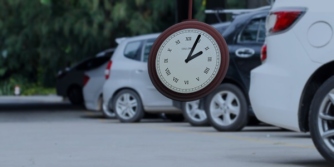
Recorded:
h=2 m=4
